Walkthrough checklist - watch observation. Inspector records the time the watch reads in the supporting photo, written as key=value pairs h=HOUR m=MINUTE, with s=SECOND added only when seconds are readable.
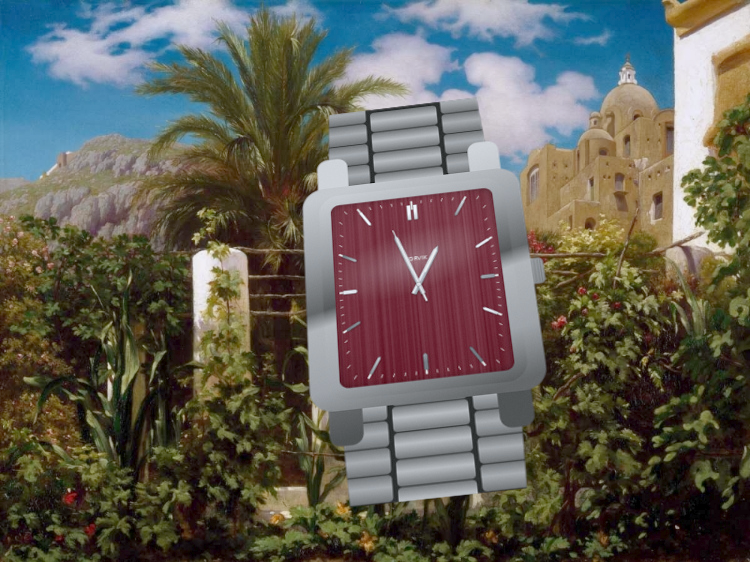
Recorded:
h=12 m=56 s=57
